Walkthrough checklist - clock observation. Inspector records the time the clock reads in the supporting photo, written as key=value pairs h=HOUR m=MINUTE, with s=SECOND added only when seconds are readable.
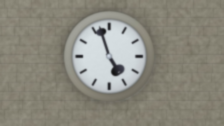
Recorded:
h=4 m=57
